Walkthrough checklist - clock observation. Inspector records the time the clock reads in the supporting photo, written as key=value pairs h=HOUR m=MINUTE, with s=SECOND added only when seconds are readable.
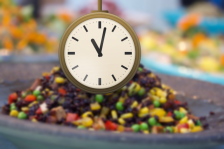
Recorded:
h=11 m=2
